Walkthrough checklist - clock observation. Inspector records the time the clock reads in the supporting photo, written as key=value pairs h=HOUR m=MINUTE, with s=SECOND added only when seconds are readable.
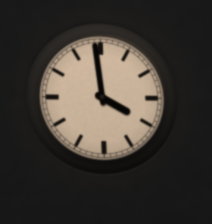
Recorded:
h=3 m=59
